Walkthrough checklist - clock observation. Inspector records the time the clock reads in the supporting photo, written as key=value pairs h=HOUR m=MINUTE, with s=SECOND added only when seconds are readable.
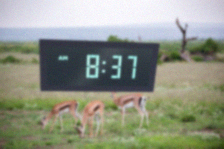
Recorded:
h=8 m=37
